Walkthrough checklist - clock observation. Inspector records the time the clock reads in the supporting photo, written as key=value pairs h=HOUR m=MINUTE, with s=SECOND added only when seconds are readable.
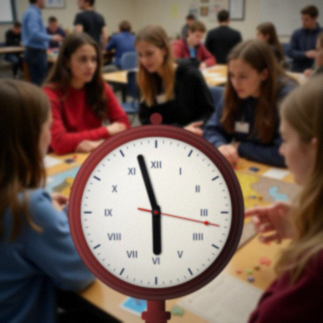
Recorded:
h=5 m=57 s=17
